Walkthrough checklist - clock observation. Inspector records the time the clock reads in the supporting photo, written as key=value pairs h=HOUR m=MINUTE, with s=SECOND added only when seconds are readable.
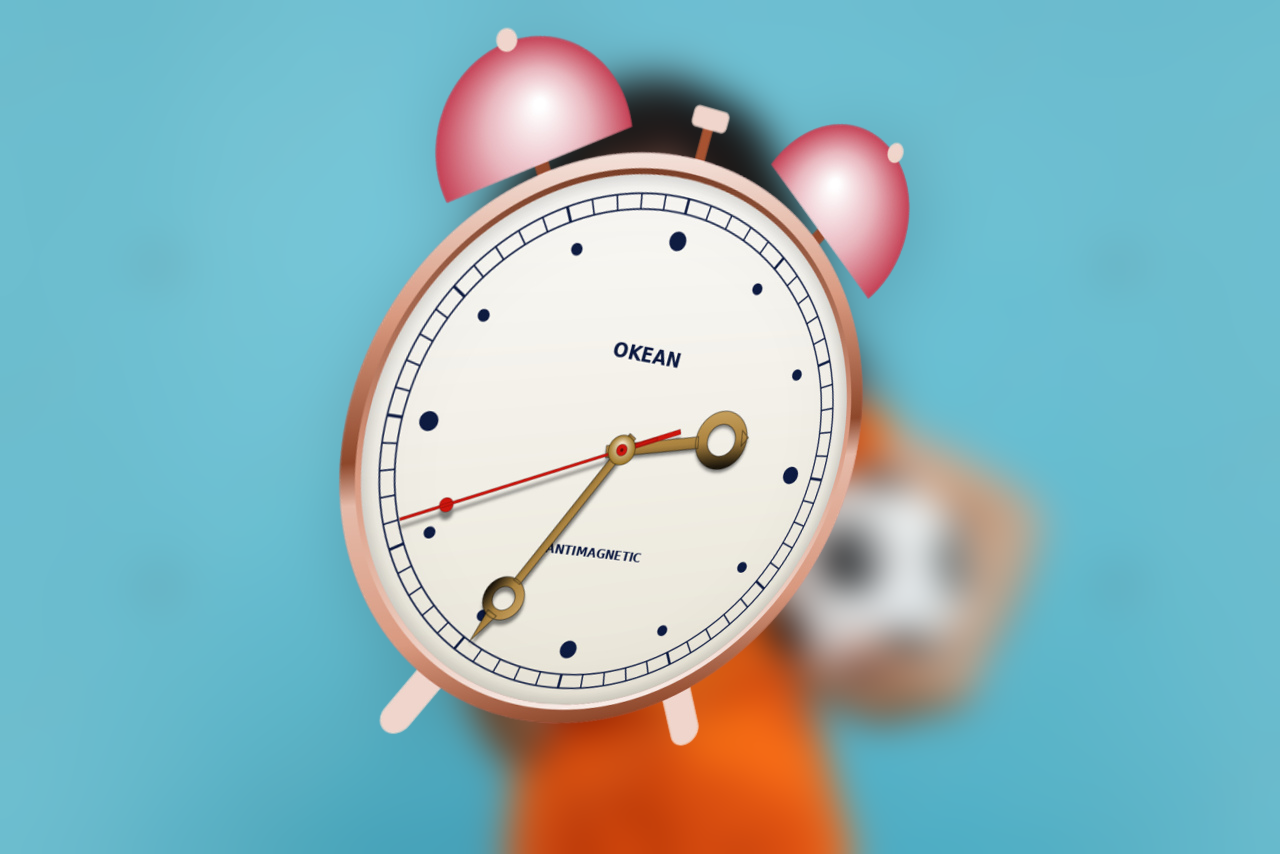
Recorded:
h=2 m=34 s=41
